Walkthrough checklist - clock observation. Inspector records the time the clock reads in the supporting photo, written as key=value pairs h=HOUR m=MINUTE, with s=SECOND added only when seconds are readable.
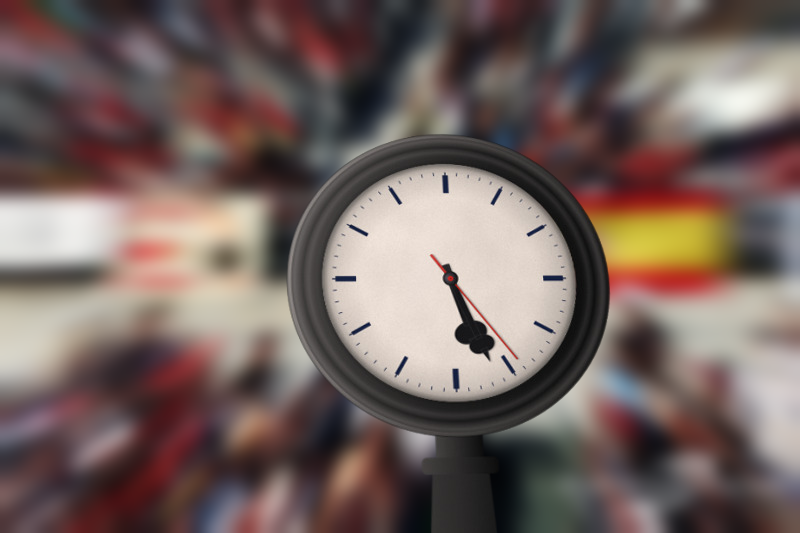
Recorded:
h=5 m=26 s=24
